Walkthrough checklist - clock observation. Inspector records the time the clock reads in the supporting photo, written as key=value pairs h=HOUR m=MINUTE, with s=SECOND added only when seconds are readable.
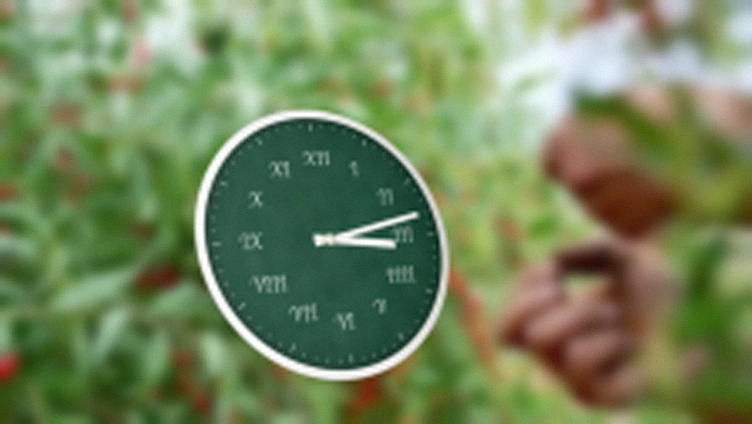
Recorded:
h=3 m=13
